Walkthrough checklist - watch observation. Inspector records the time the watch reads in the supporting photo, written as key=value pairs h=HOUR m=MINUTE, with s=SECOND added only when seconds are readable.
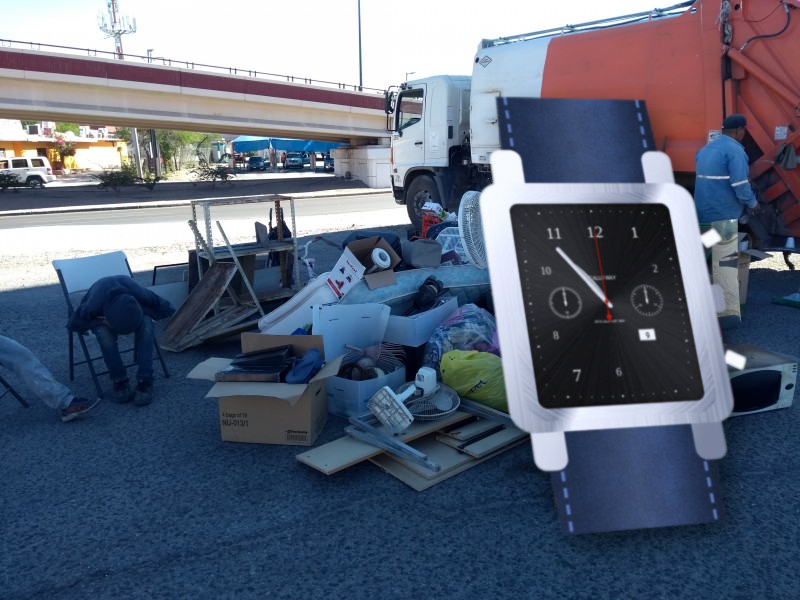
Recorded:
h=10 m=54
